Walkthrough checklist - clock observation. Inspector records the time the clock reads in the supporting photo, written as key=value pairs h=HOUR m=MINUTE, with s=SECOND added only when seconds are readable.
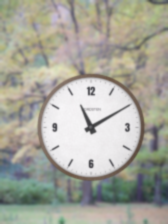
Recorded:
h=11 m=10
